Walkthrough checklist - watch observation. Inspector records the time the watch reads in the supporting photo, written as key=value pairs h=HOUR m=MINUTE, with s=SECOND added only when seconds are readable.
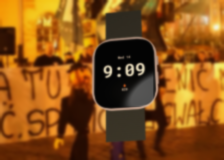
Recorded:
h=9 m=9
